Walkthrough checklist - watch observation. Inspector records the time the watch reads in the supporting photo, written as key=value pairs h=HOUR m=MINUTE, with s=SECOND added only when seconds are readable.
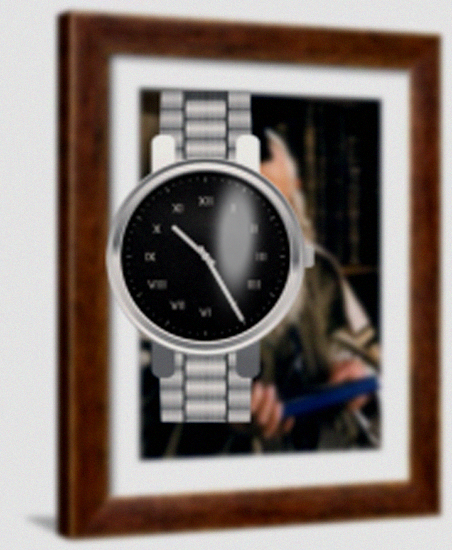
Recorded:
h=10 m=25
